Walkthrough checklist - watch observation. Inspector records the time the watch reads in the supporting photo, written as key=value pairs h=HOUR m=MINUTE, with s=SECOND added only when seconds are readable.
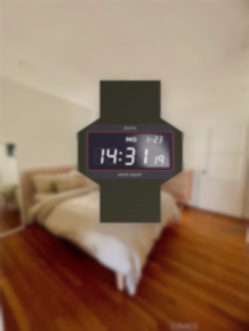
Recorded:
h=14 m=31
